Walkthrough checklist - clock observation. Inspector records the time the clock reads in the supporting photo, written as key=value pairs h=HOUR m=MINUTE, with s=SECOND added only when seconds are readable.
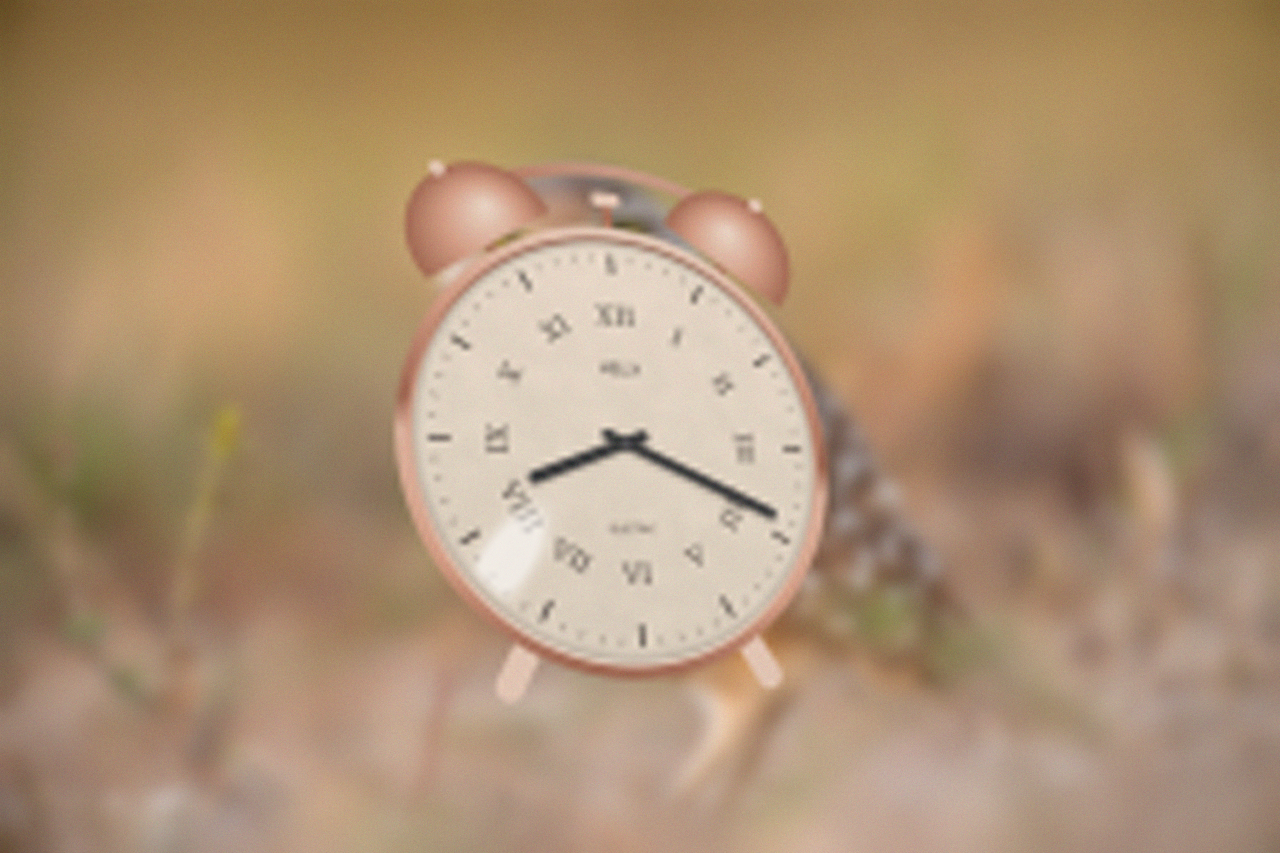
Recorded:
h=8 m=19
